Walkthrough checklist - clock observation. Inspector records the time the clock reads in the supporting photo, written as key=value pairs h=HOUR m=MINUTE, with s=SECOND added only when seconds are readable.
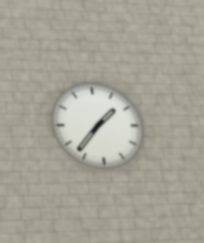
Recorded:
h=1 m=37
